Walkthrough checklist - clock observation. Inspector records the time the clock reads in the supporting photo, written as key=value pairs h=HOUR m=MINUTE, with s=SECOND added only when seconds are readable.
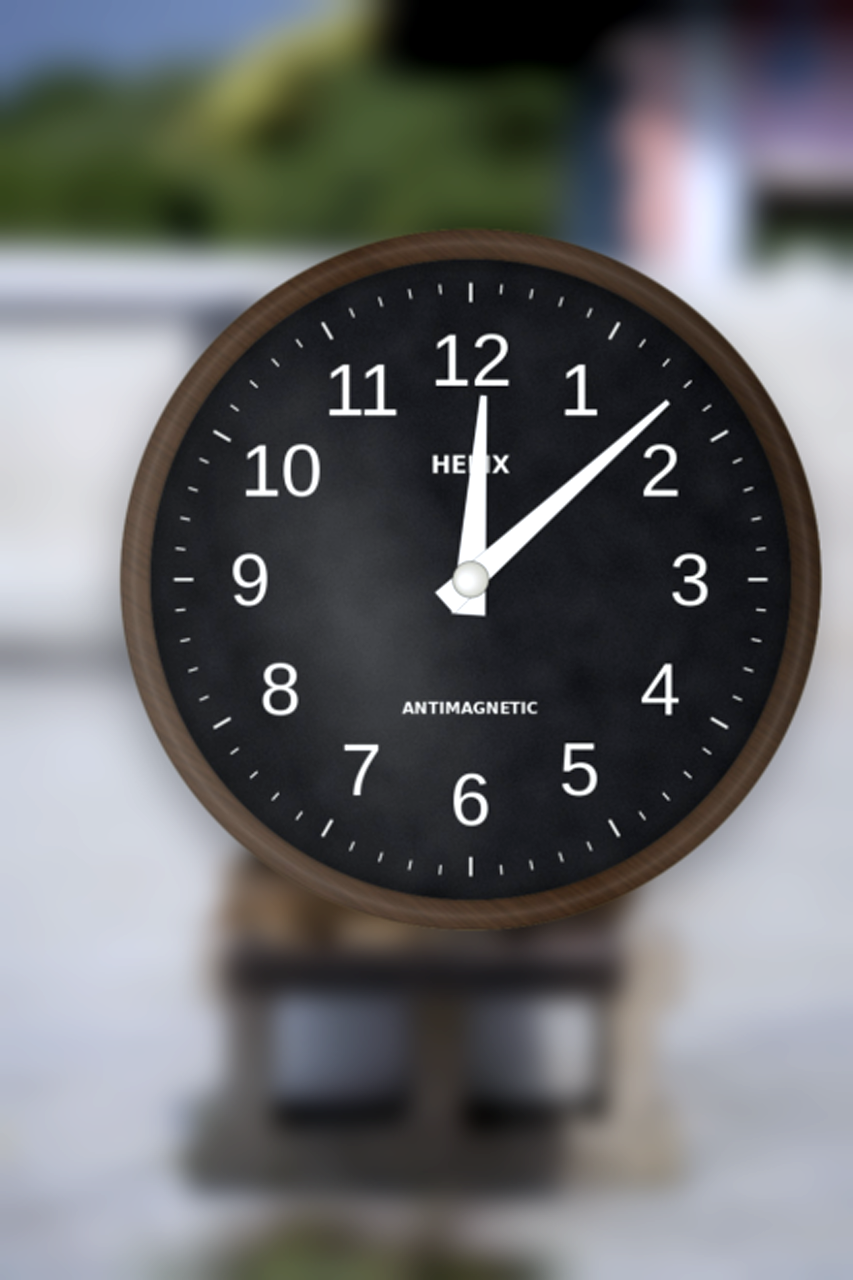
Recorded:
h=12 m=8
